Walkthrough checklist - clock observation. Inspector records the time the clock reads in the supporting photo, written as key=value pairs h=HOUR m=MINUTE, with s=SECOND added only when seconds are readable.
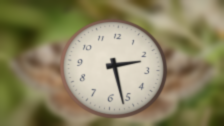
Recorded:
h=2 m=27
